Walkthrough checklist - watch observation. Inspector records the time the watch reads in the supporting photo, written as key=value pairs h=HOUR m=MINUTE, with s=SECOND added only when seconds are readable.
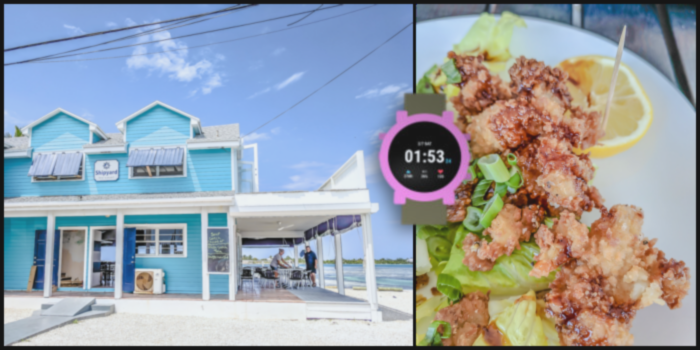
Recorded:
h=1 m=53
